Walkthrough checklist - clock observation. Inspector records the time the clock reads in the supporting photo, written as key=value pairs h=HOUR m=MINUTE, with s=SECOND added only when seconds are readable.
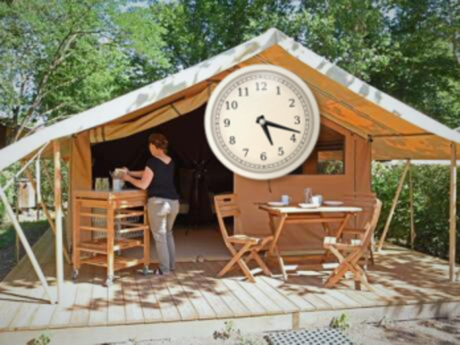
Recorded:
h=5 m=18
